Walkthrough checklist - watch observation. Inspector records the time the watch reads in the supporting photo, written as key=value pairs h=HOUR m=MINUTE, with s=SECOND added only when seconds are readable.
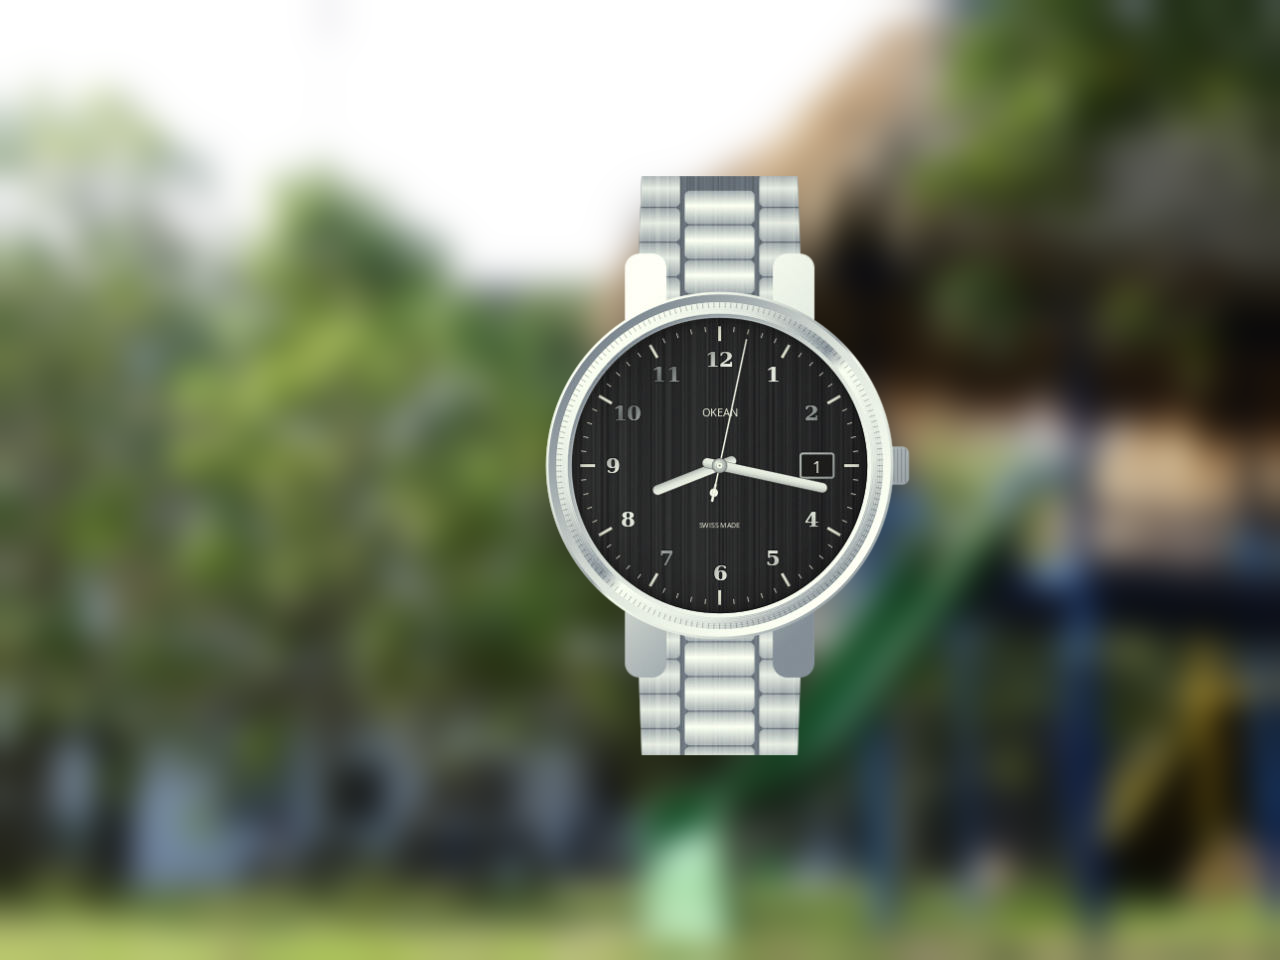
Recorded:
h=8 m=17 s=2
